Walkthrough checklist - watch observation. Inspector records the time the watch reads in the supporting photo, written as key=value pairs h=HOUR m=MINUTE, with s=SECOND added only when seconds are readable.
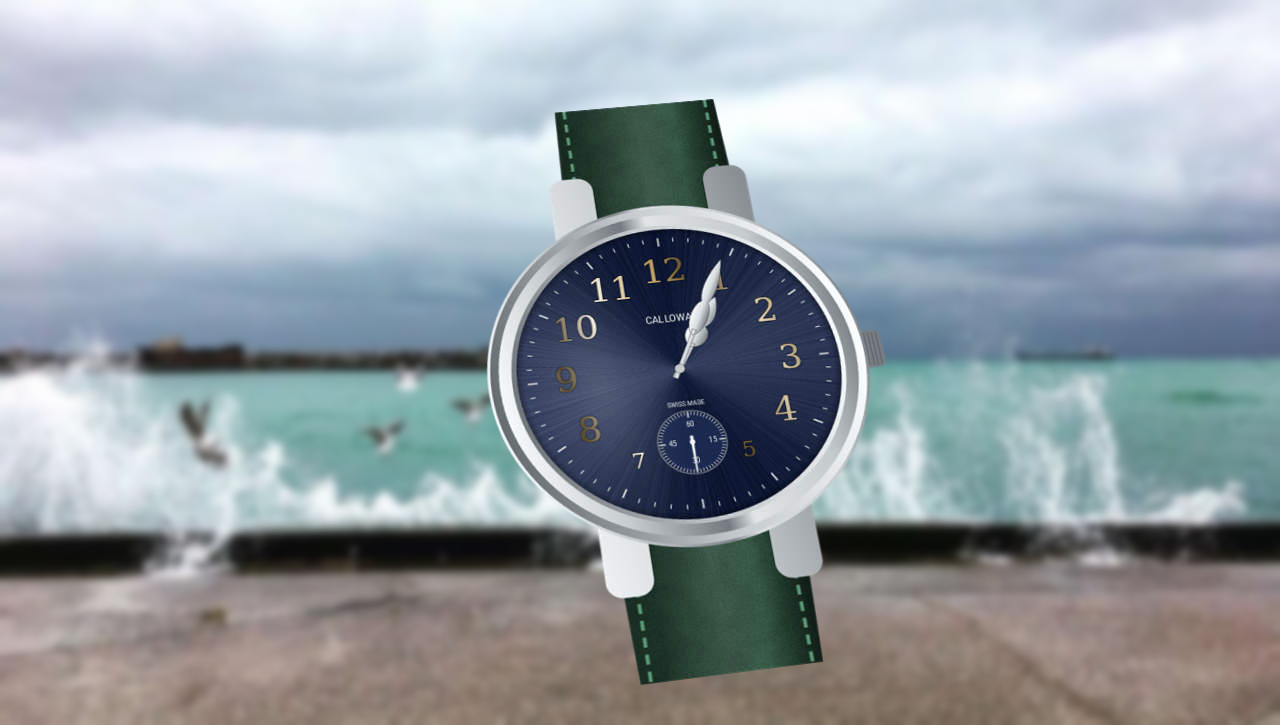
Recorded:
h=1 m=4 s=30
